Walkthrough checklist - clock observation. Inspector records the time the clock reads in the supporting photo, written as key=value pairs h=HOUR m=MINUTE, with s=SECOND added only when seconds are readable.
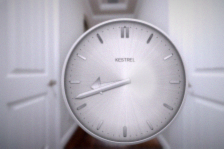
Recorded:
h=8 m=42
